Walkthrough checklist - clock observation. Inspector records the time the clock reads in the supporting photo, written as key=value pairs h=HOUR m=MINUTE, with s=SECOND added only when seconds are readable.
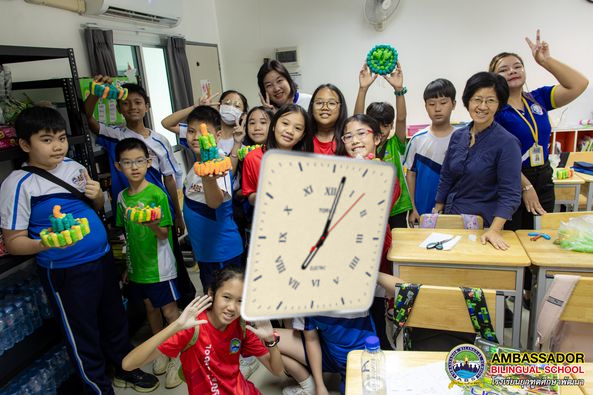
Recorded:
h=7 m=2 s=7
